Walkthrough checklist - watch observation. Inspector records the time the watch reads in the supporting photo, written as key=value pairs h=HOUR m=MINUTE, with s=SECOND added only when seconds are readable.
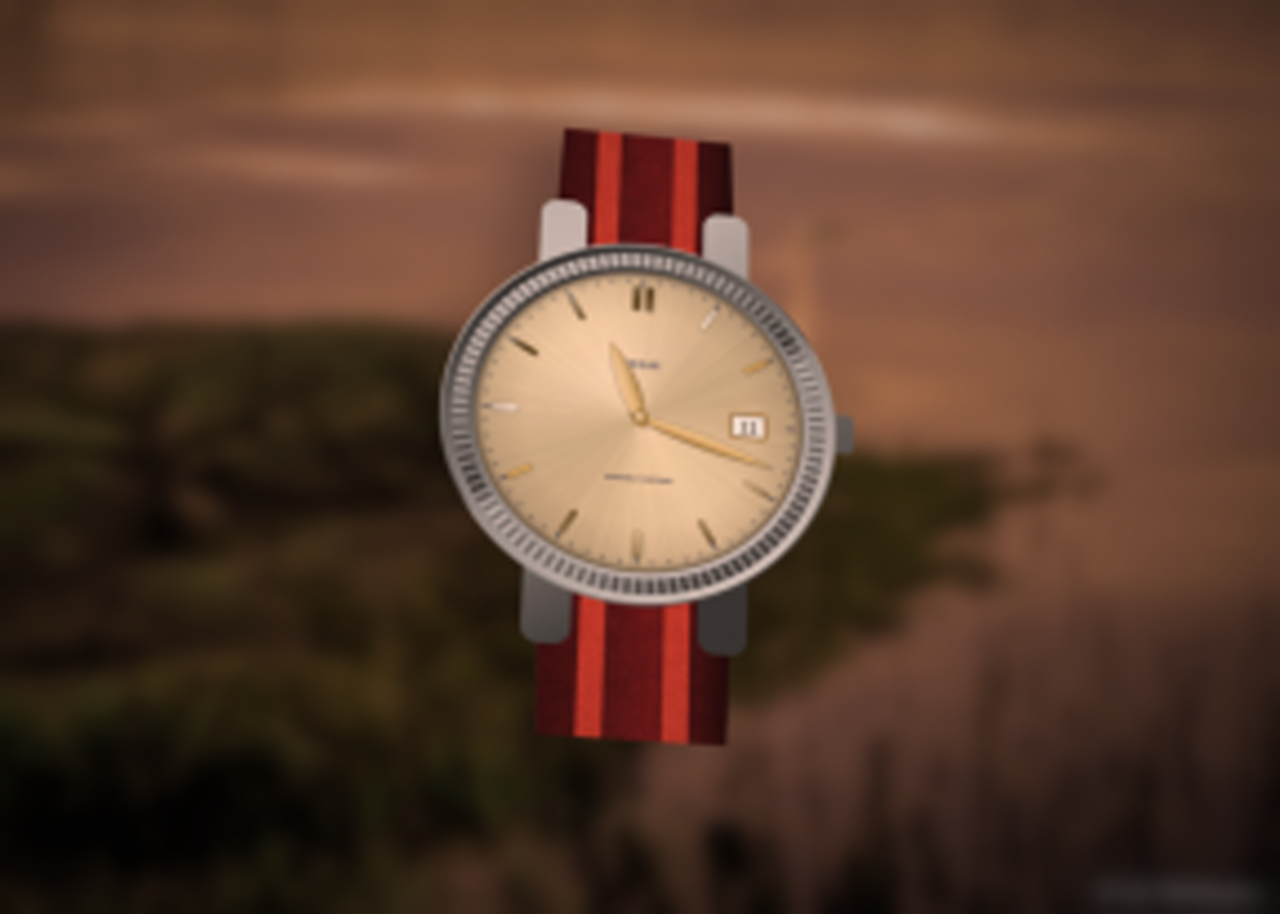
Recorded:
h=11 m=18
